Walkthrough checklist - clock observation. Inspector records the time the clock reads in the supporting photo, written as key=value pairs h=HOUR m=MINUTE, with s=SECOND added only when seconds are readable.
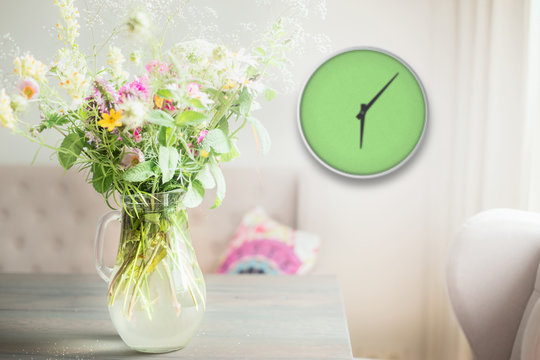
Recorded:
h=6 m=7
